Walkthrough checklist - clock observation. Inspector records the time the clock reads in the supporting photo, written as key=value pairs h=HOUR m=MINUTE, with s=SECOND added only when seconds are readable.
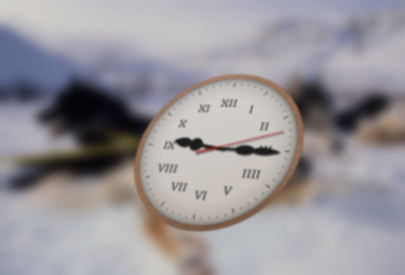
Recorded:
h=9 m=15 s=12
